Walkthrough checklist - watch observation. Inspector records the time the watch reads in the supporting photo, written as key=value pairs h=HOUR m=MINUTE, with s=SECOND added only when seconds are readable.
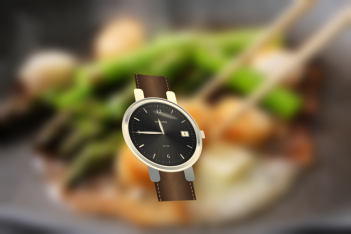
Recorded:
h=11 m=45
